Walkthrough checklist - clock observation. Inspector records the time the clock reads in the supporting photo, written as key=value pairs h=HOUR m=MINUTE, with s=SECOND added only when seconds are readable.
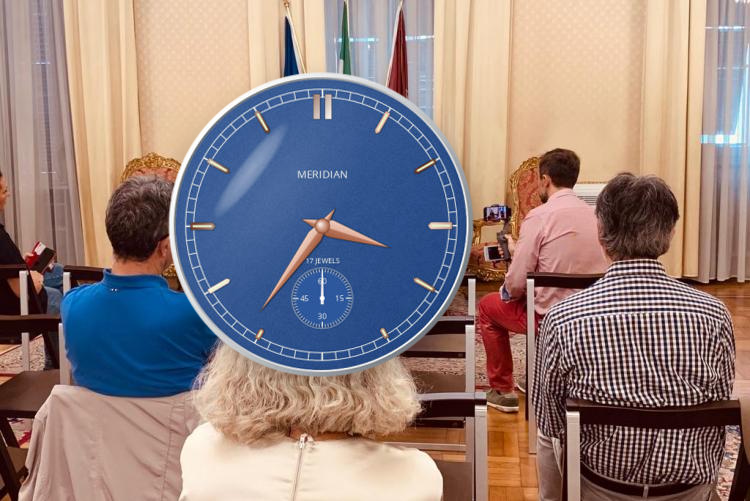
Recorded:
h=3 m=36
